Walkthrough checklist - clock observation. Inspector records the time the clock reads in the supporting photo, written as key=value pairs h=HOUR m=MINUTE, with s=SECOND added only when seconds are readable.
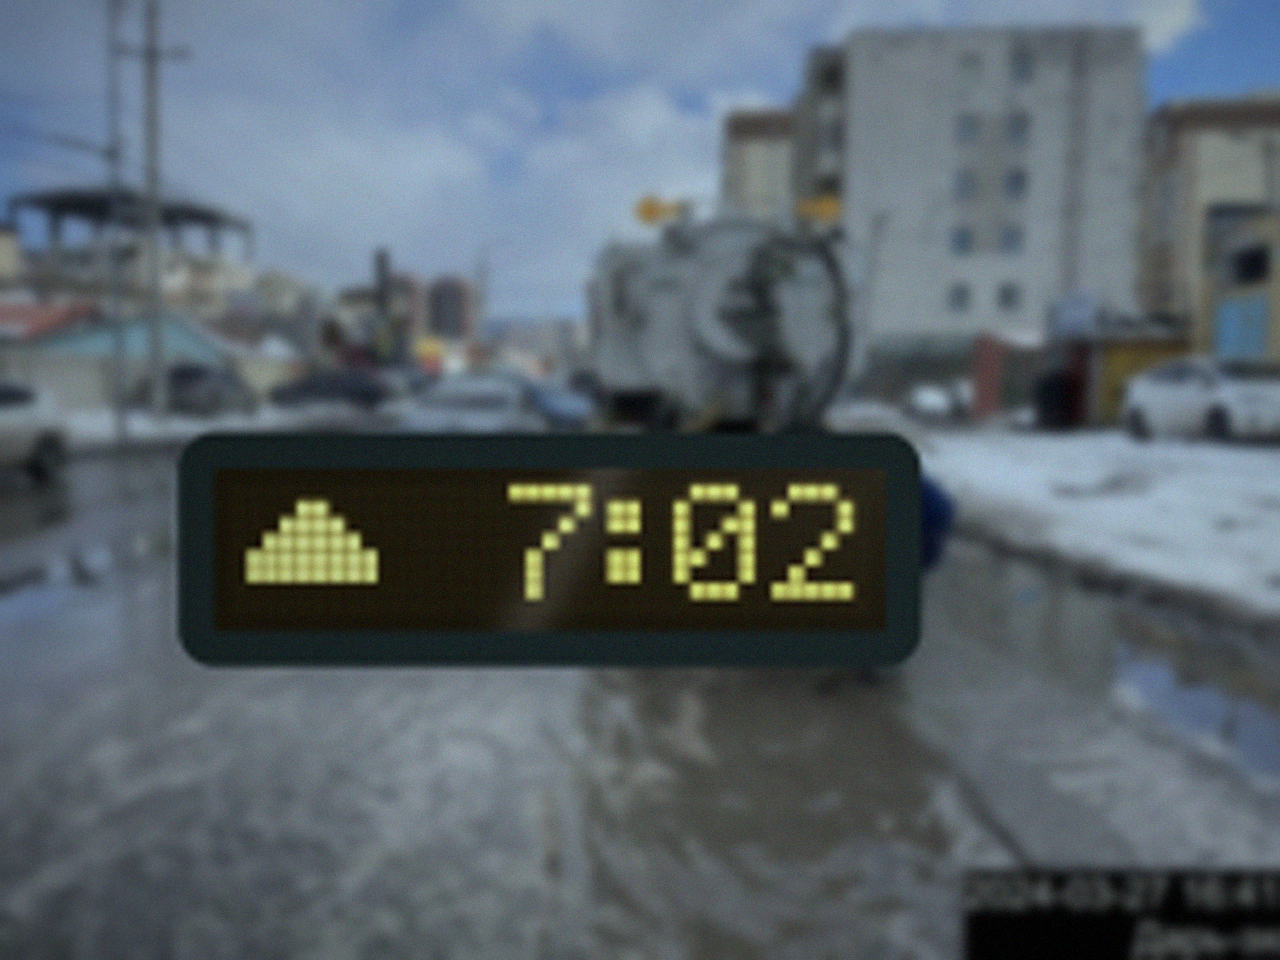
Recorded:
h=7 m=2
